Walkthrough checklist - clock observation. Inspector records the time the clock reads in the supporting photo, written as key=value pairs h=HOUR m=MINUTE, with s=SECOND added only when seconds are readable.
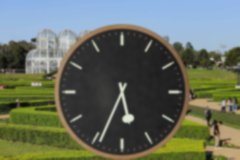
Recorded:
h=5 m=34
